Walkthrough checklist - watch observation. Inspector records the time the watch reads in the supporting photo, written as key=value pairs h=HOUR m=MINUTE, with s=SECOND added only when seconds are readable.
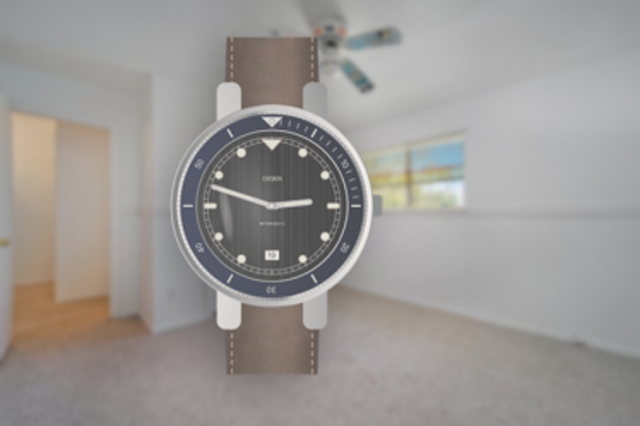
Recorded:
h=2 m=48
